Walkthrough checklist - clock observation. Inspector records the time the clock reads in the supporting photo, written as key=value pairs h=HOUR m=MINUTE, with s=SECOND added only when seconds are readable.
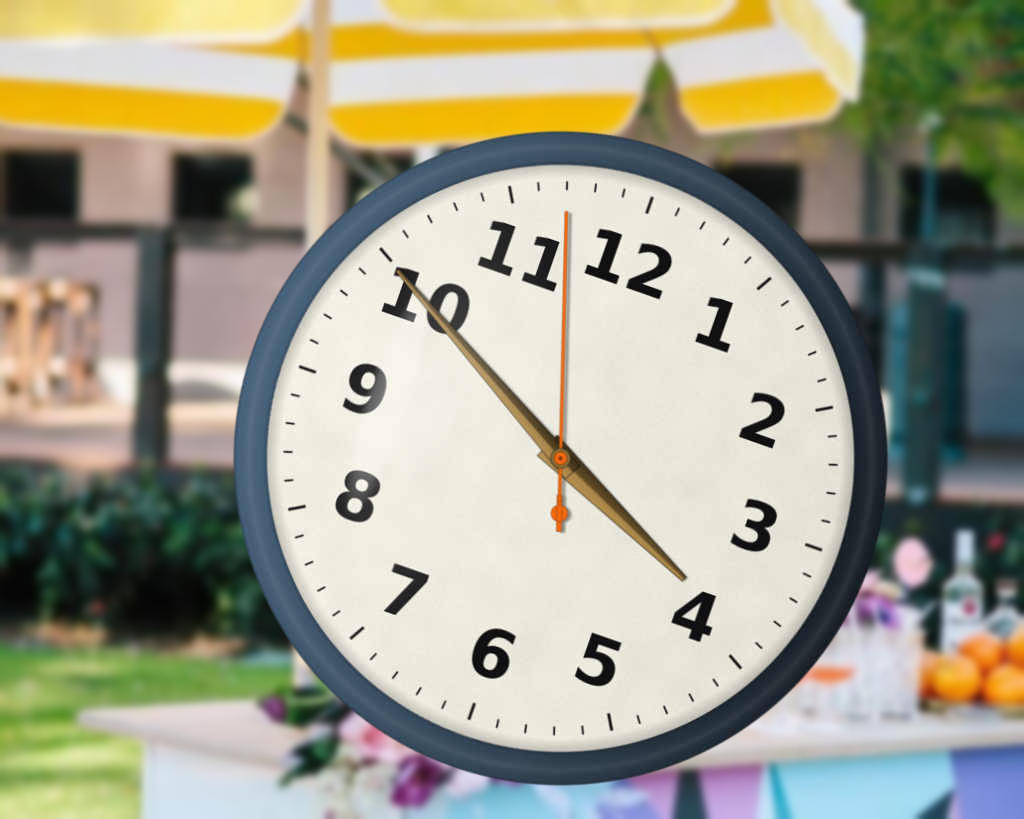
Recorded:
h=3 m=49 s=57
